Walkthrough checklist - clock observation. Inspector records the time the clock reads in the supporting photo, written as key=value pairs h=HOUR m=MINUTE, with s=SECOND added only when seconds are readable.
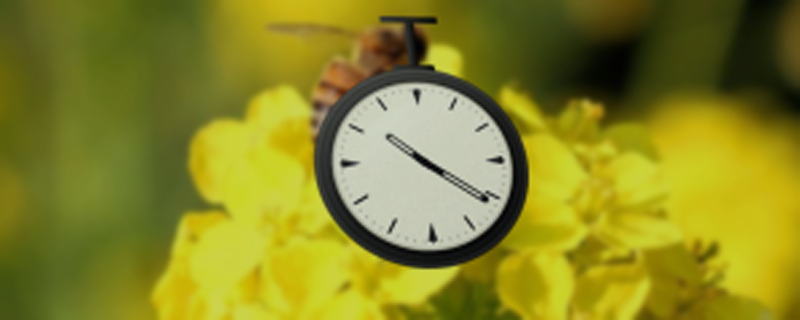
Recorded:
h=10 m=21
